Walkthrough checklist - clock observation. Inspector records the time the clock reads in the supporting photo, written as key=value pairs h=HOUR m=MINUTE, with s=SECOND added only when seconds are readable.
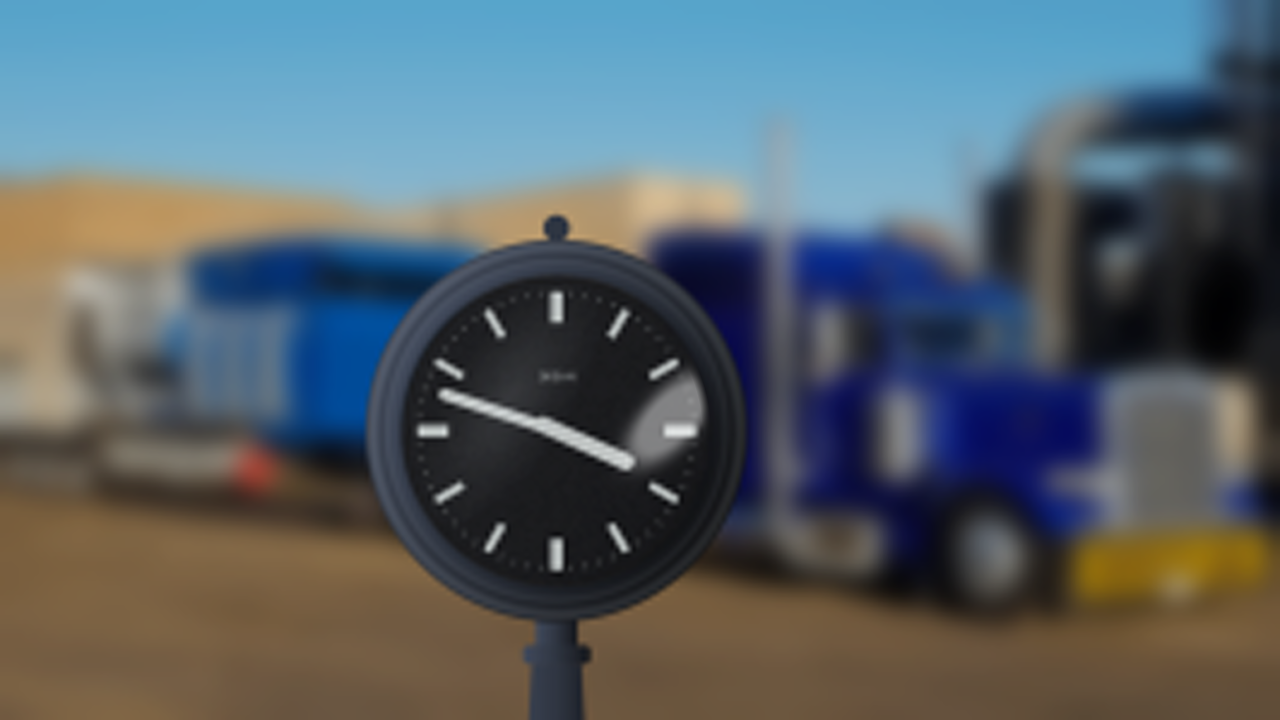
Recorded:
h=3 m=48
